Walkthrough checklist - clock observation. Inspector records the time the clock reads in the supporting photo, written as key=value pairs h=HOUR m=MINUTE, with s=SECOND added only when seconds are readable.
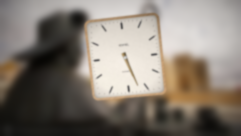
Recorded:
h=5 m=27
